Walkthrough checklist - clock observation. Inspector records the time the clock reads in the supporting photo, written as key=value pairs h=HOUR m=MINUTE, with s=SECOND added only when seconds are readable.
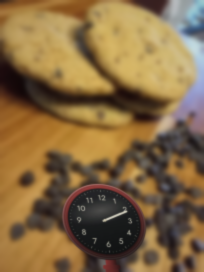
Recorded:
h=2 m=11
